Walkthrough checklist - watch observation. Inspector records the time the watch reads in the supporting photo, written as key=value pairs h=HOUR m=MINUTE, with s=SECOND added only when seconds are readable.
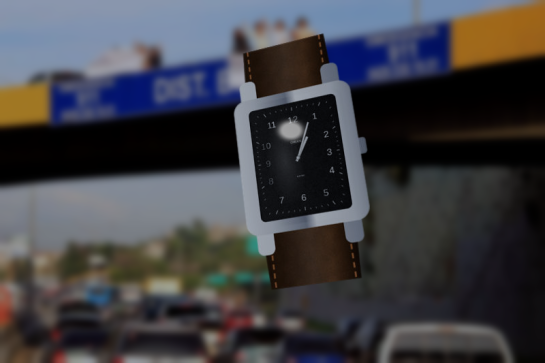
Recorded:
h=1 m=4
